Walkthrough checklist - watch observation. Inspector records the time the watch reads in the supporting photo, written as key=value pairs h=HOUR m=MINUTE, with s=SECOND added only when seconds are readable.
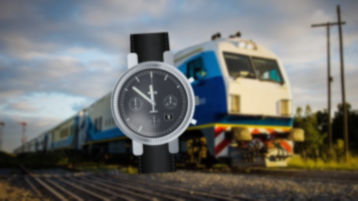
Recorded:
h=11 m=52
